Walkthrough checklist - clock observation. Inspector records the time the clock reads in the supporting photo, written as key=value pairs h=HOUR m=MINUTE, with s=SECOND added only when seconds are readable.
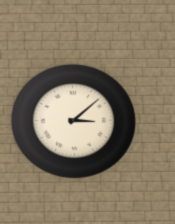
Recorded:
h=3 m=8
